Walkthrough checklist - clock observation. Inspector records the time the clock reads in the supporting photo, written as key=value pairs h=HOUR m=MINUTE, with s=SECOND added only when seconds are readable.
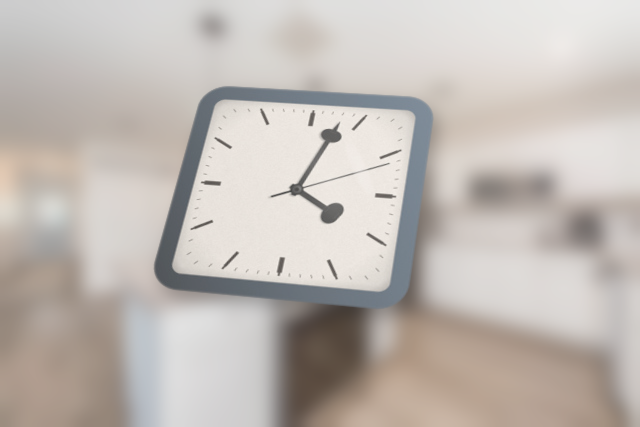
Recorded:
h=4 m=3 s=11
